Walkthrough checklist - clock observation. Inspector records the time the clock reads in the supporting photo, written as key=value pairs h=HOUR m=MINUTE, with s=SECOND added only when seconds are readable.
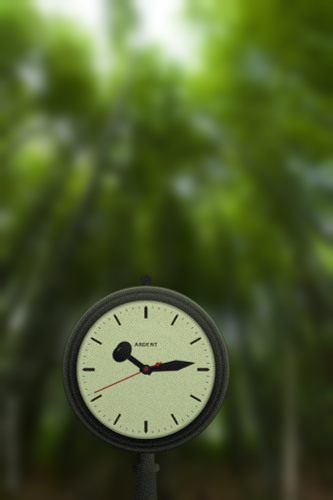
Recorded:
h=10 m=13 s=41
